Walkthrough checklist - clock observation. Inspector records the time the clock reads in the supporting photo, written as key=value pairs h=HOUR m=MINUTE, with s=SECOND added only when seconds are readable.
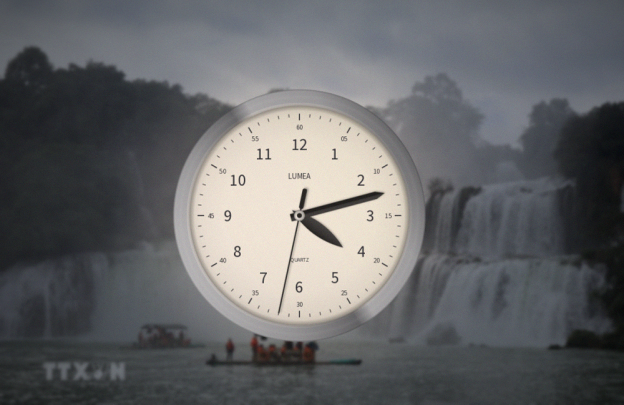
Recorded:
h=4 m=12 s=32
